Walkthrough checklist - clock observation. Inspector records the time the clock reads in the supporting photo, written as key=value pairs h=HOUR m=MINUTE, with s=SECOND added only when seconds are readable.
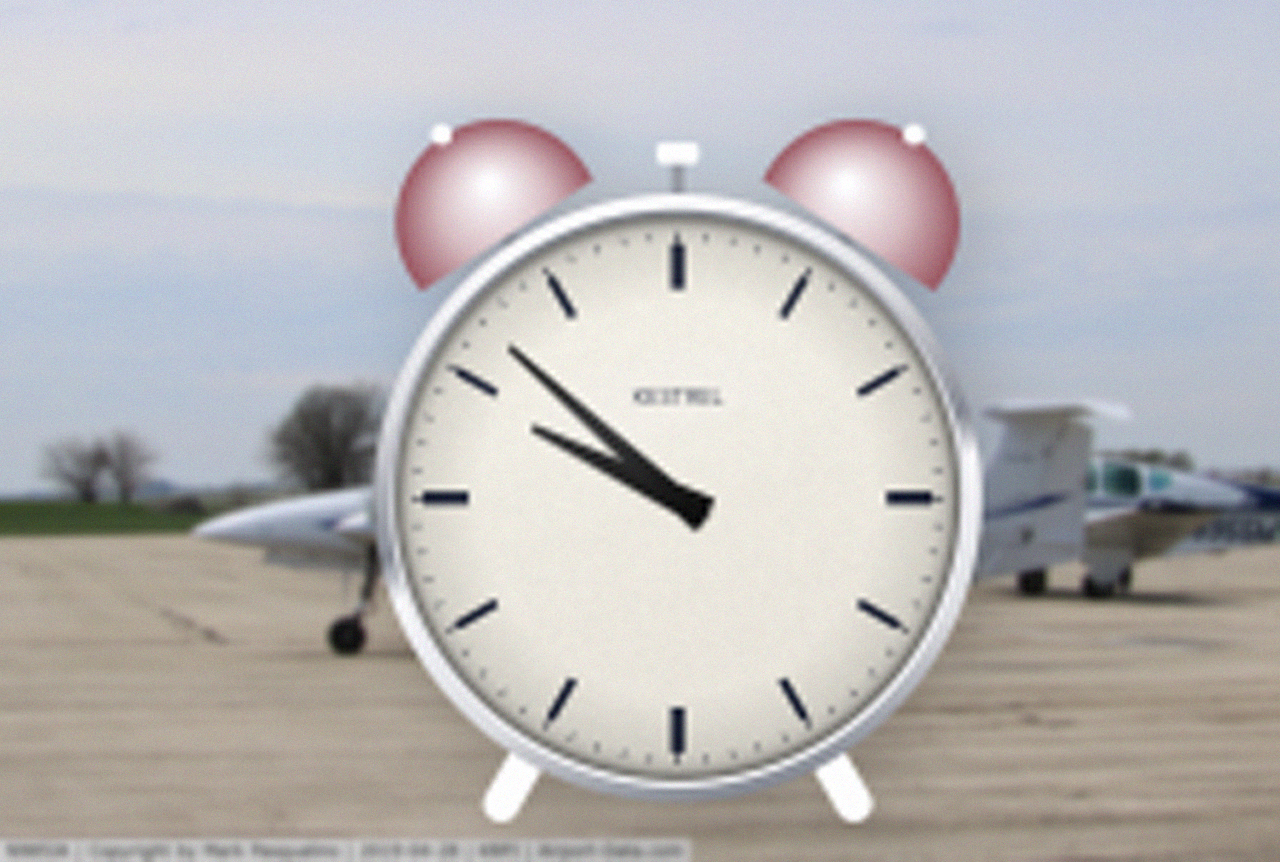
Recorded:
h=9 m=52
